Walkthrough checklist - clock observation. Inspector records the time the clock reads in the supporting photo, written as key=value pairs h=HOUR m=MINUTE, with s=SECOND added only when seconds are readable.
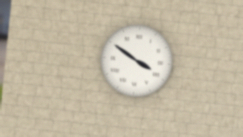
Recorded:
h=3 m=50
